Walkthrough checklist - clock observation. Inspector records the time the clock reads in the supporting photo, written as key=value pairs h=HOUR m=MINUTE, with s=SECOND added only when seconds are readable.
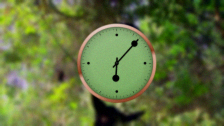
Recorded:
h=6 m=7
